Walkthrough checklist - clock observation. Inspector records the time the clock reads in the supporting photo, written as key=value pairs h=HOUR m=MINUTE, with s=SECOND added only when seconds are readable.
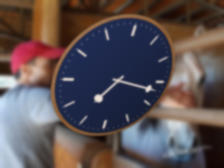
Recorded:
h=7 m=17
